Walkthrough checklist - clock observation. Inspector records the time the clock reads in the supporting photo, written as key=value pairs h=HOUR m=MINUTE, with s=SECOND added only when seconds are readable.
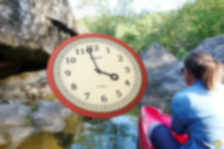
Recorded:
h=3 m=58
